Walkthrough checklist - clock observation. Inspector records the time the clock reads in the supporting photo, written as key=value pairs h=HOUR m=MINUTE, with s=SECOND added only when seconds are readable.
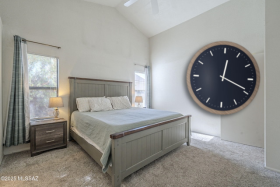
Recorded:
h=12 m=19
